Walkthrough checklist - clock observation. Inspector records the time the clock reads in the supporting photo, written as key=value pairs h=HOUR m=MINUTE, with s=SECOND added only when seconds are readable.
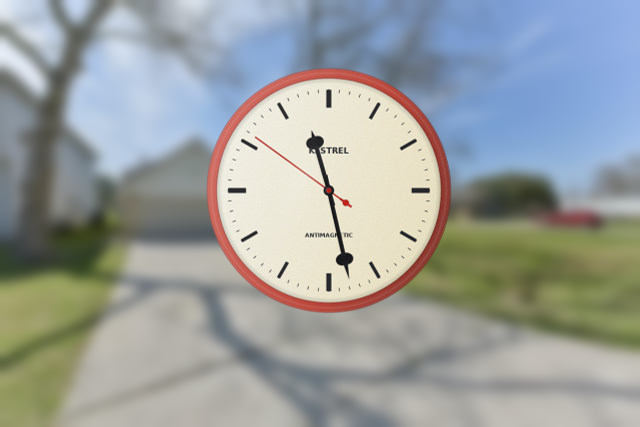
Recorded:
h=11 m=27 s=51
